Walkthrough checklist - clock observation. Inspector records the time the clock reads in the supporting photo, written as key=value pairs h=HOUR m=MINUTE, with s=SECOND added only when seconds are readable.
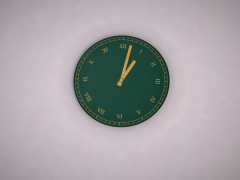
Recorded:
h=1 m=2
